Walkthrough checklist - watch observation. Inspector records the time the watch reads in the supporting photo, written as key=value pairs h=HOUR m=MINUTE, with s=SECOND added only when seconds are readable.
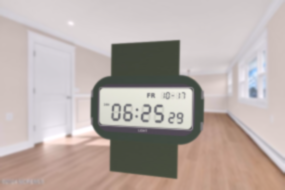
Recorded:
h=6 m=25 s=29
